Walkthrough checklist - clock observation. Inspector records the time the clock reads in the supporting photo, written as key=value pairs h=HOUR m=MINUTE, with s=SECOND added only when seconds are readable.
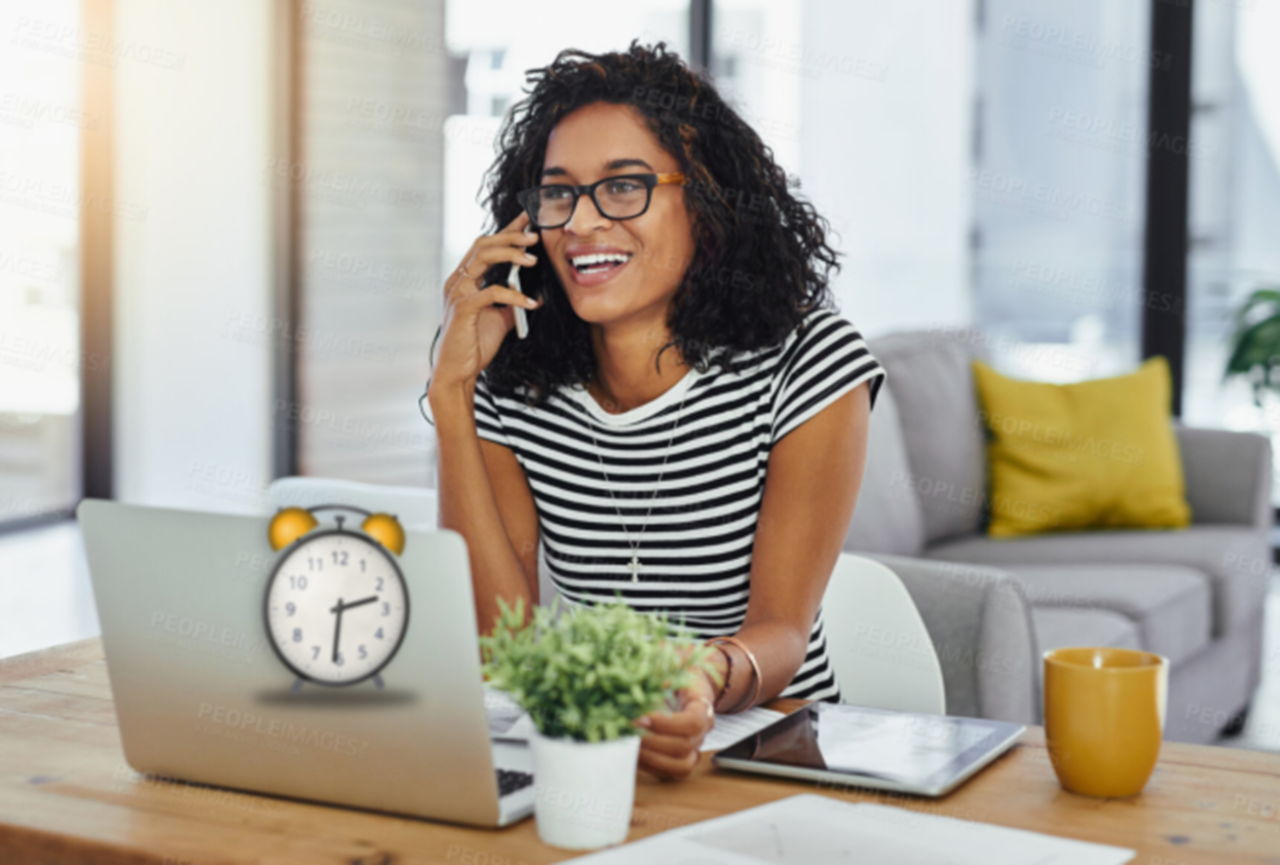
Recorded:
h=2 m=31
